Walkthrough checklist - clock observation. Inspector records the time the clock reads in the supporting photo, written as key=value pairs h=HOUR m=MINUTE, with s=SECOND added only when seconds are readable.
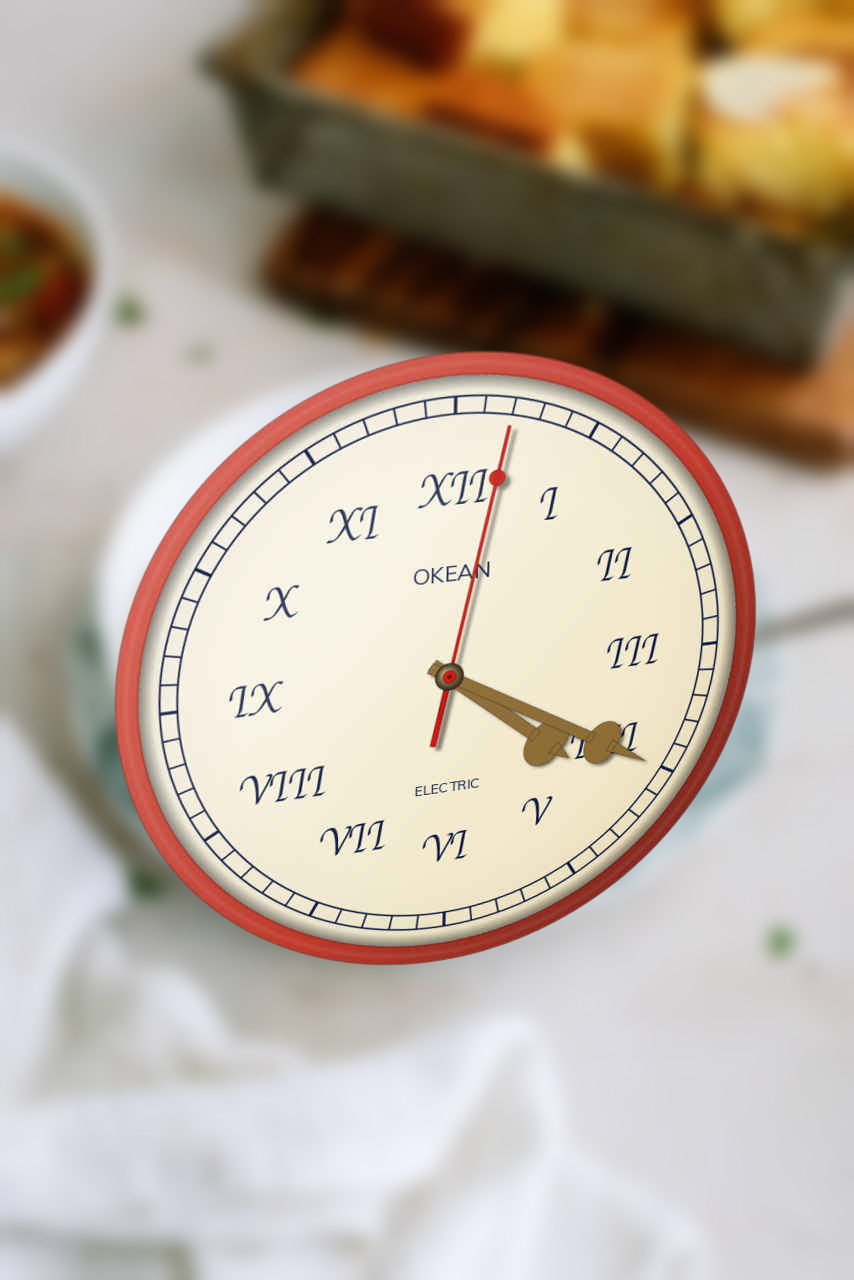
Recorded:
h=4 m=20 s=2
